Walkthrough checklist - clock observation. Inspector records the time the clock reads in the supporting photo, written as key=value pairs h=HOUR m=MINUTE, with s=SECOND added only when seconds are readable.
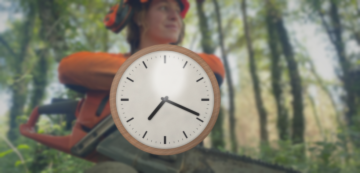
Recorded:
h=7 m=19
